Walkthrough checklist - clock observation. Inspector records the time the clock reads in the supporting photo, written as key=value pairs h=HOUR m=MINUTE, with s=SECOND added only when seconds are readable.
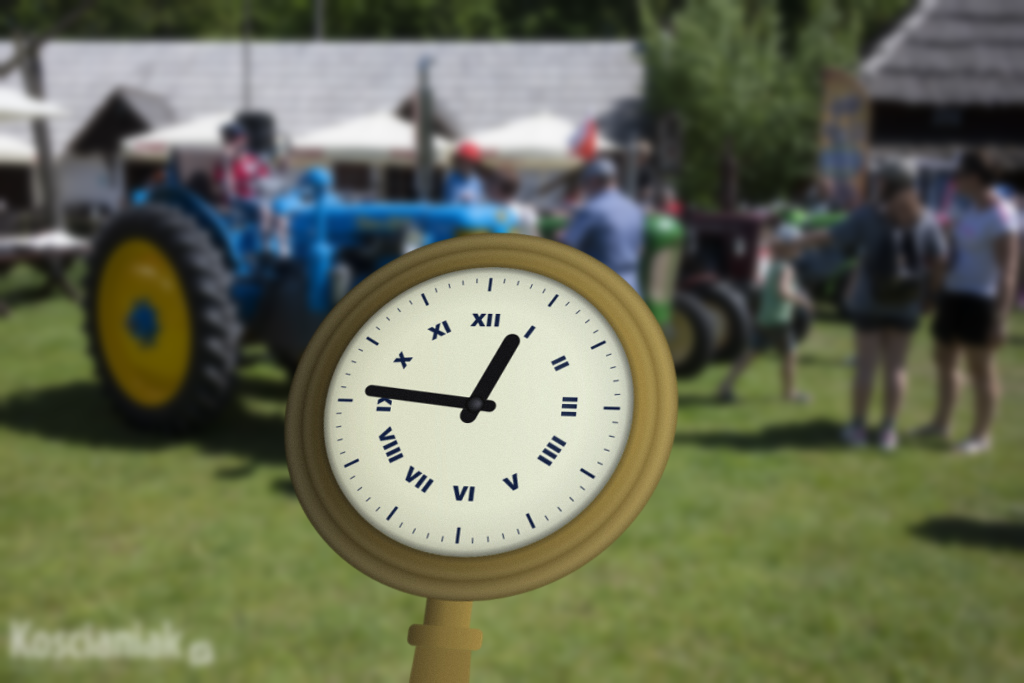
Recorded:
h=12 m=46
